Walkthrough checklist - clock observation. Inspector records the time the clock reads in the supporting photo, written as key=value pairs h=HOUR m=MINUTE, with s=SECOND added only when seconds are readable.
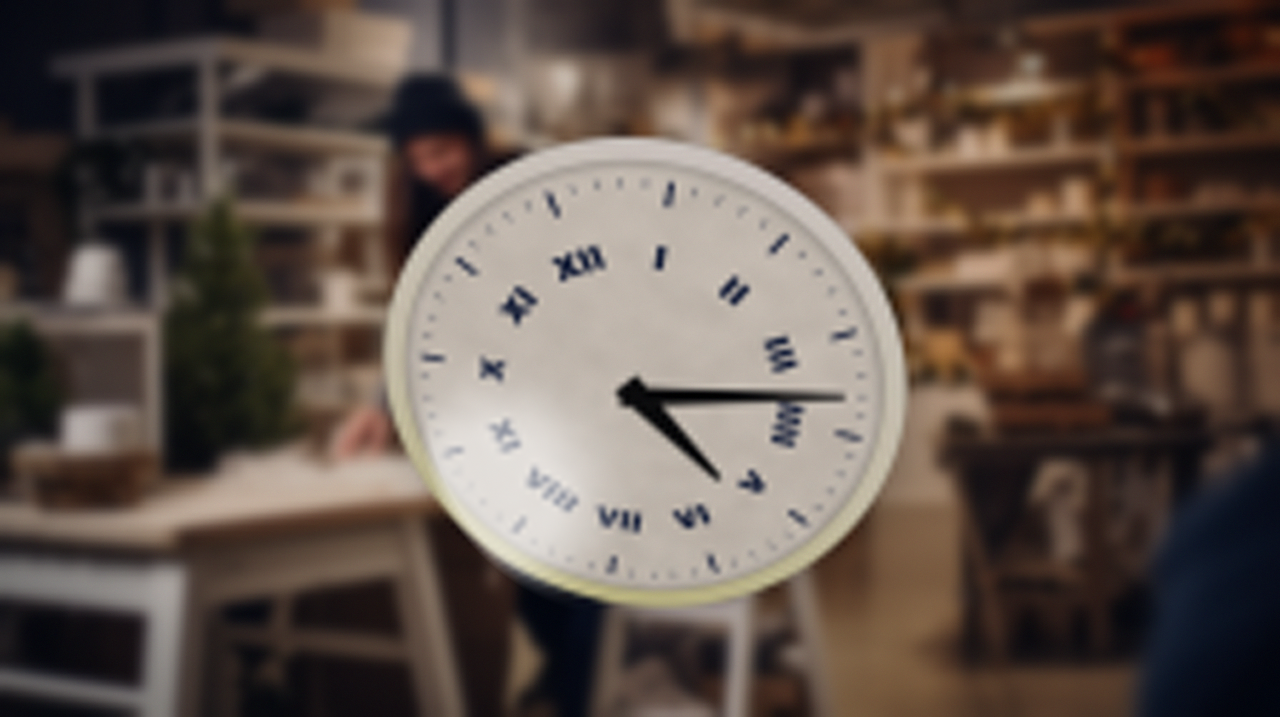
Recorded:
h=5 m=18
